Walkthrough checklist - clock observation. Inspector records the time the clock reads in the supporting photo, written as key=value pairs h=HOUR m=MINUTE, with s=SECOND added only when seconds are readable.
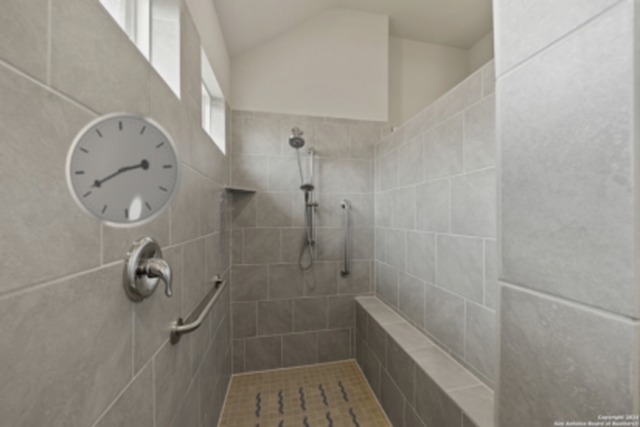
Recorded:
h=2 m=41
